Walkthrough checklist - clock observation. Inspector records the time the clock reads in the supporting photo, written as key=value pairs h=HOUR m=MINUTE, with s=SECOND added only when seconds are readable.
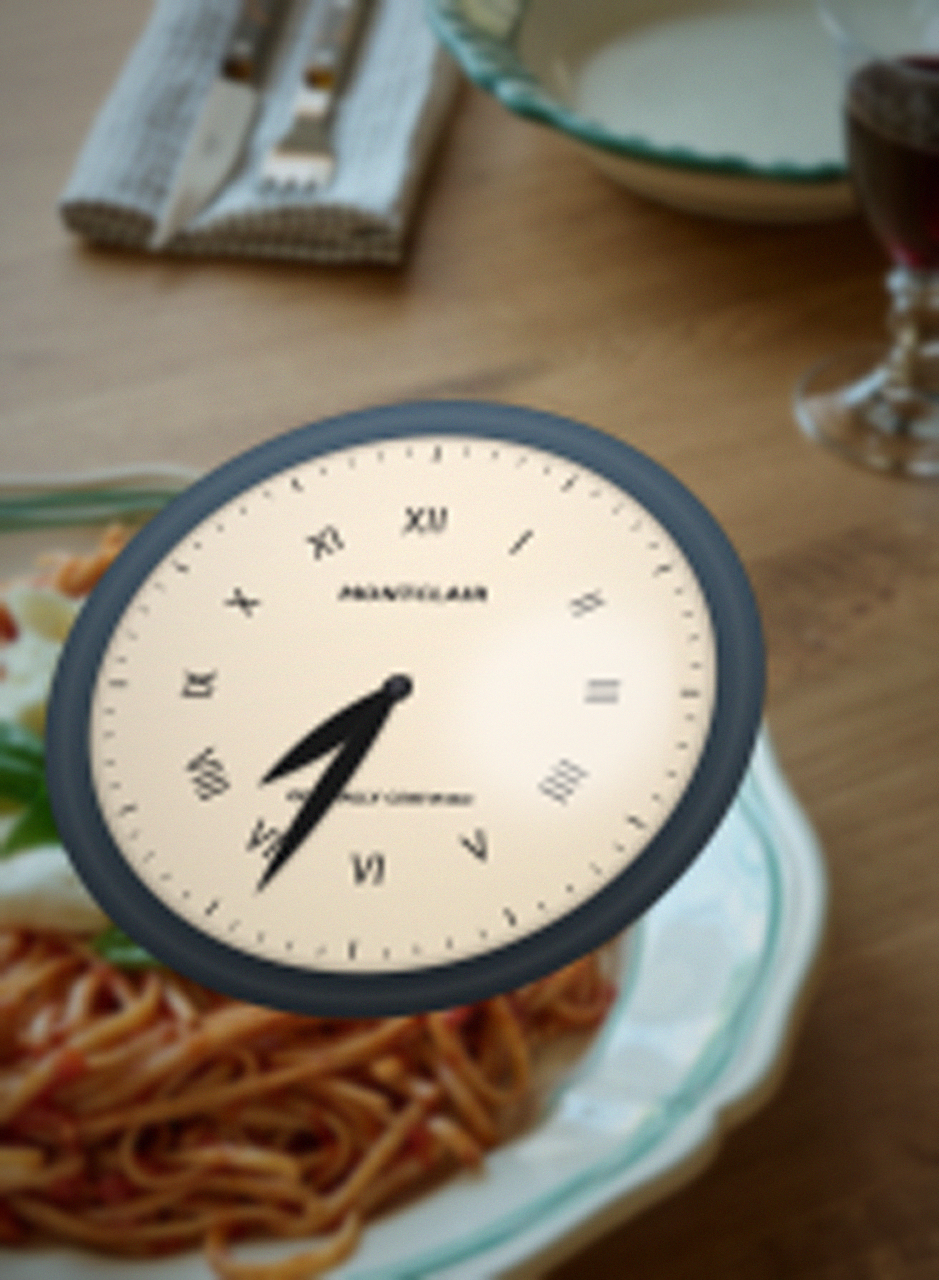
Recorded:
h=7 m=34
